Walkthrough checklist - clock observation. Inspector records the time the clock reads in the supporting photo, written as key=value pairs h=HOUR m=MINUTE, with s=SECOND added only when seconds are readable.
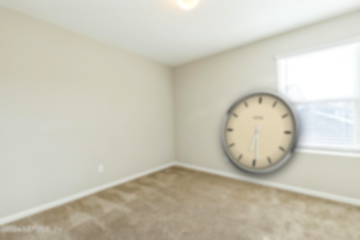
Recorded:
h=6 m=29
